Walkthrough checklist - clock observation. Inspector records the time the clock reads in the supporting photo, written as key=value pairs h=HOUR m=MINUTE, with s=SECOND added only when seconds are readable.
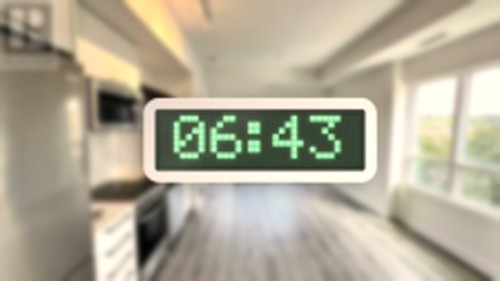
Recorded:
h=6 m=43
